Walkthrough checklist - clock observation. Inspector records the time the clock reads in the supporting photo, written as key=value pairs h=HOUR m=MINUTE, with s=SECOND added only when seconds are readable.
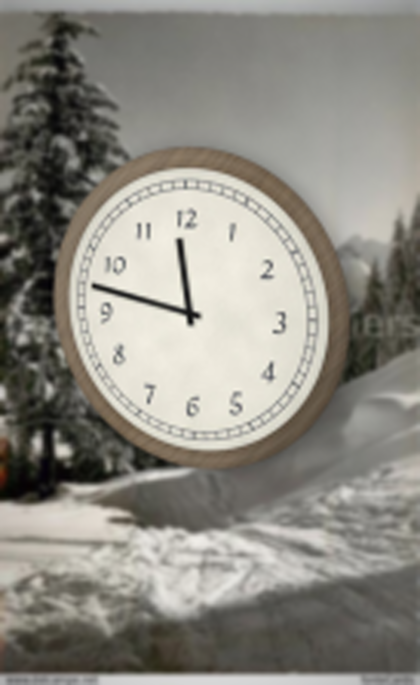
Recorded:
h=11 m=47
